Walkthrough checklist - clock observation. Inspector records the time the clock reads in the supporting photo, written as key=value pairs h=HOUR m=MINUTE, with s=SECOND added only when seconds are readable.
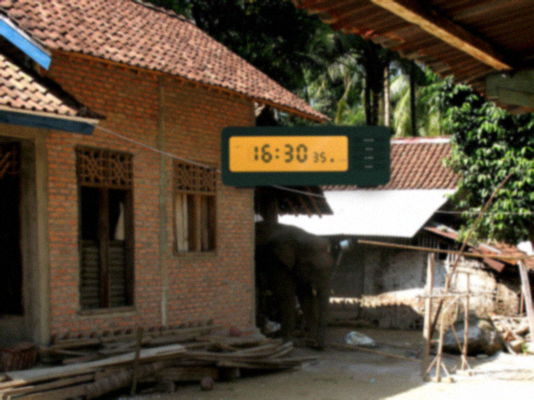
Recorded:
h=16 m=30
